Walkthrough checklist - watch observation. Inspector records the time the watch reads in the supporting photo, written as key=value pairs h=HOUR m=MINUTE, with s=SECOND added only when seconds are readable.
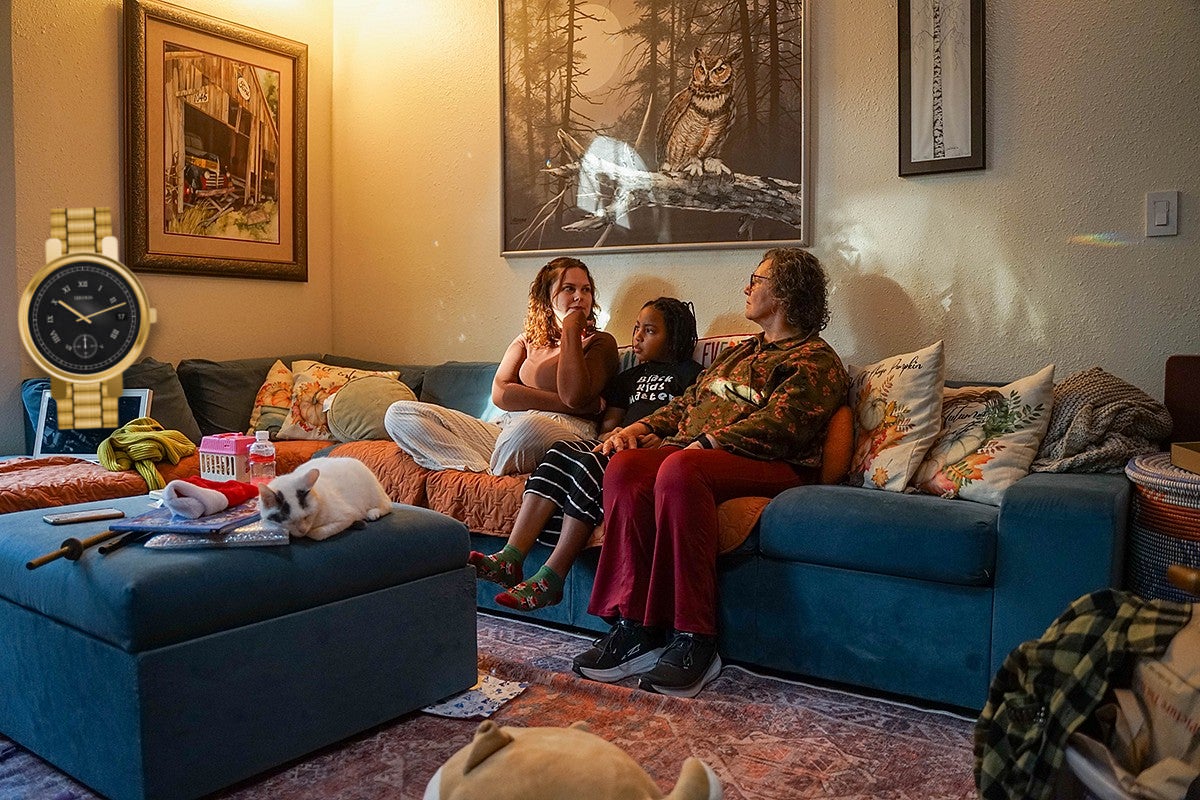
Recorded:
h=10 m=12
